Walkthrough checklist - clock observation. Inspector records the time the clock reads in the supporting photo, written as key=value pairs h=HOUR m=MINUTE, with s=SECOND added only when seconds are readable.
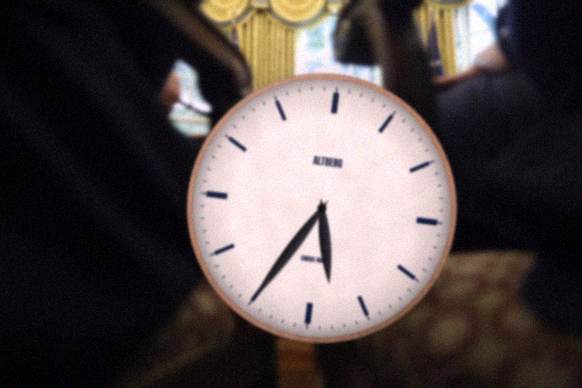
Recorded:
h=5 m=35
